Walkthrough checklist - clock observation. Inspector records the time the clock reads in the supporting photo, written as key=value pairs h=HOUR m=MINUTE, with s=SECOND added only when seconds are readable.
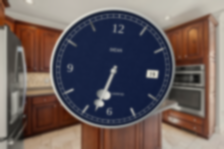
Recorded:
h=6 m=33
